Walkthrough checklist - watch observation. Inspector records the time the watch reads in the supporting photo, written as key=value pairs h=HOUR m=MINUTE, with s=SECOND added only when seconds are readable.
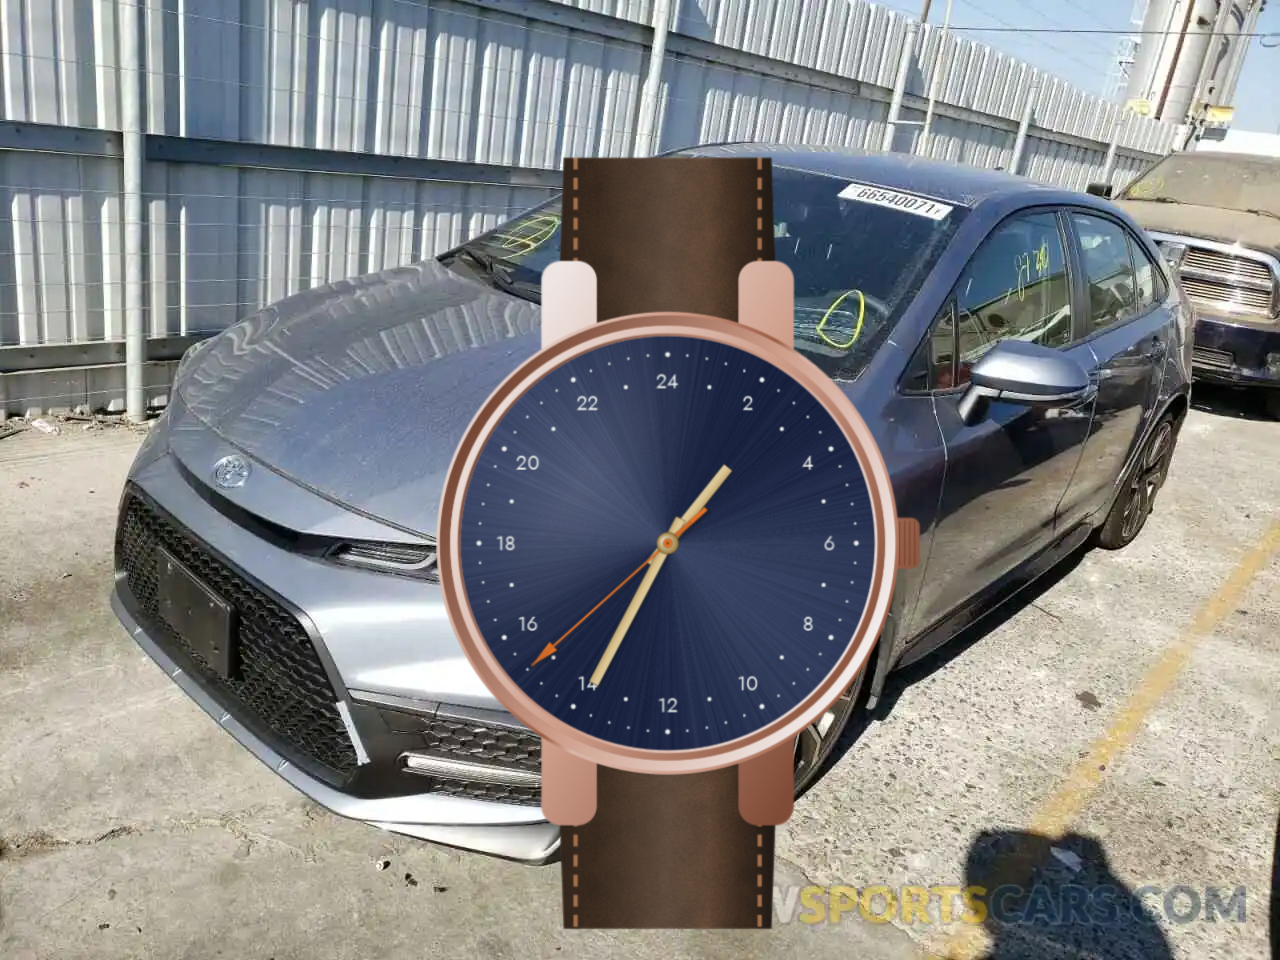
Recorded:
h=2 m=34 s=38
